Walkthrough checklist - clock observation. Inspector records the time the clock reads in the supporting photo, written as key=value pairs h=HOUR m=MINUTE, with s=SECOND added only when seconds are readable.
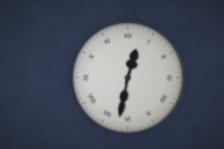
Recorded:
h=12 m=32
